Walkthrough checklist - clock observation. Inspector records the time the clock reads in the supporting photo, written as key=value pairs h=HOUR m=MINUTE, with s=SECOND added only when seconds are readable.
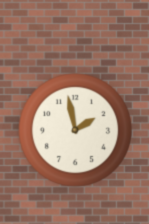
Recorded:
h=1 m=58
